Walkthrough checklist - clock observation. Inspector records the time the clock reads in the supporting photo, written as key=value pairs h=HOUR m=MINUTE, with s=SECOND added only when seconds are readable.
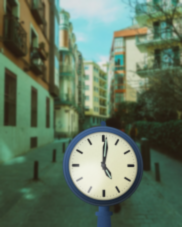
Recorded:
h=5 m=1
